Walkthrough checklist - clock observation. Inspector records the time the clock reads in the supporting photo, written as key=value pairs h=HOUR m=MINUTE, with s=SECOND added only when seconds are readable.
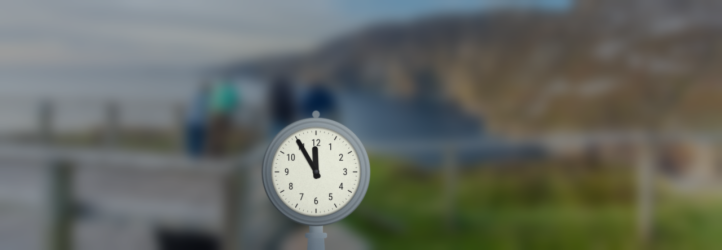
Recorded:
h=11 m=55
